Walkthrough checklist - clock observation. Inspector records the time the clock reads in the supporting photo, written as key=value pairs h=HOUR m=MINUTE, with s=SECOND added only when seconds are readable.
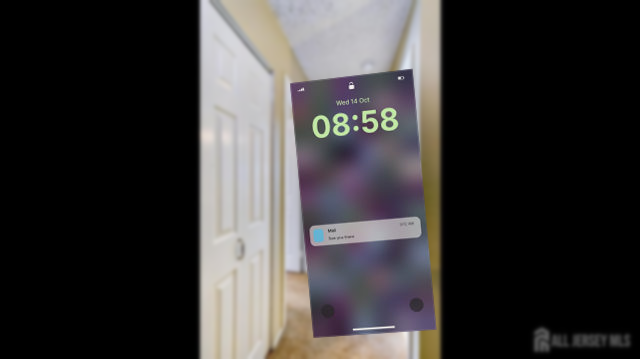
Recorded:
h=8 m=58
